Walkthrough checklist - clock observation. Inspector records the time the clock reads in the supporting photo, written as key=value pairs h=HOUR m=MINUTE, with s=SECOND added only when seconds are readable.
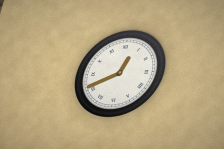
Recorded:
h=12 m=41
